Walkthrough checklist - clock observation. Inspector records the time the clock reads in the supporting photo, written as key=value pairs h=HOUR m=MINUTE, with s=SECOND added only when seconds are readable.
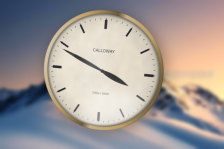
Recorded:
h=3 m=49
